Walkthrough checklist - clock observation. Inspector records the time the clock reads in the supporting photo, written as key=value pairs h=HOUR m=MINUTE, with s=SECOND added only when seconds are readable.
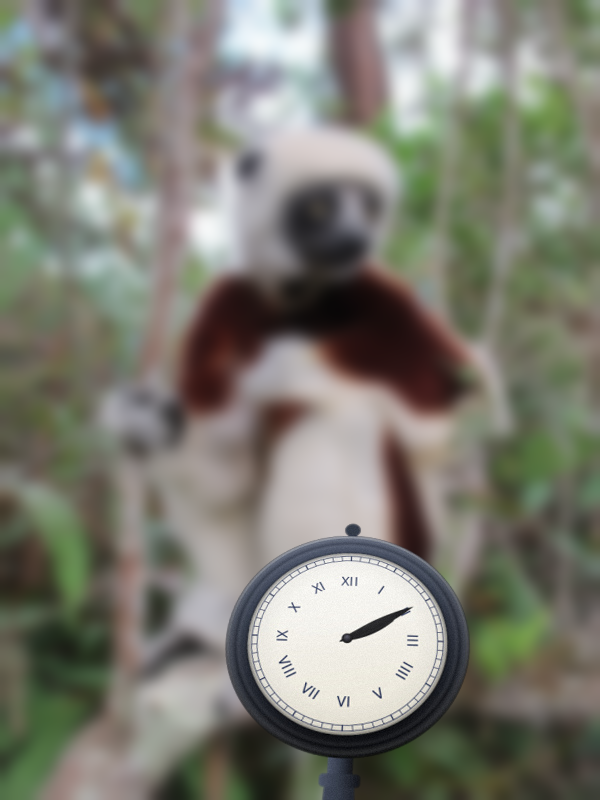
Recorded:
h=2 m=10
